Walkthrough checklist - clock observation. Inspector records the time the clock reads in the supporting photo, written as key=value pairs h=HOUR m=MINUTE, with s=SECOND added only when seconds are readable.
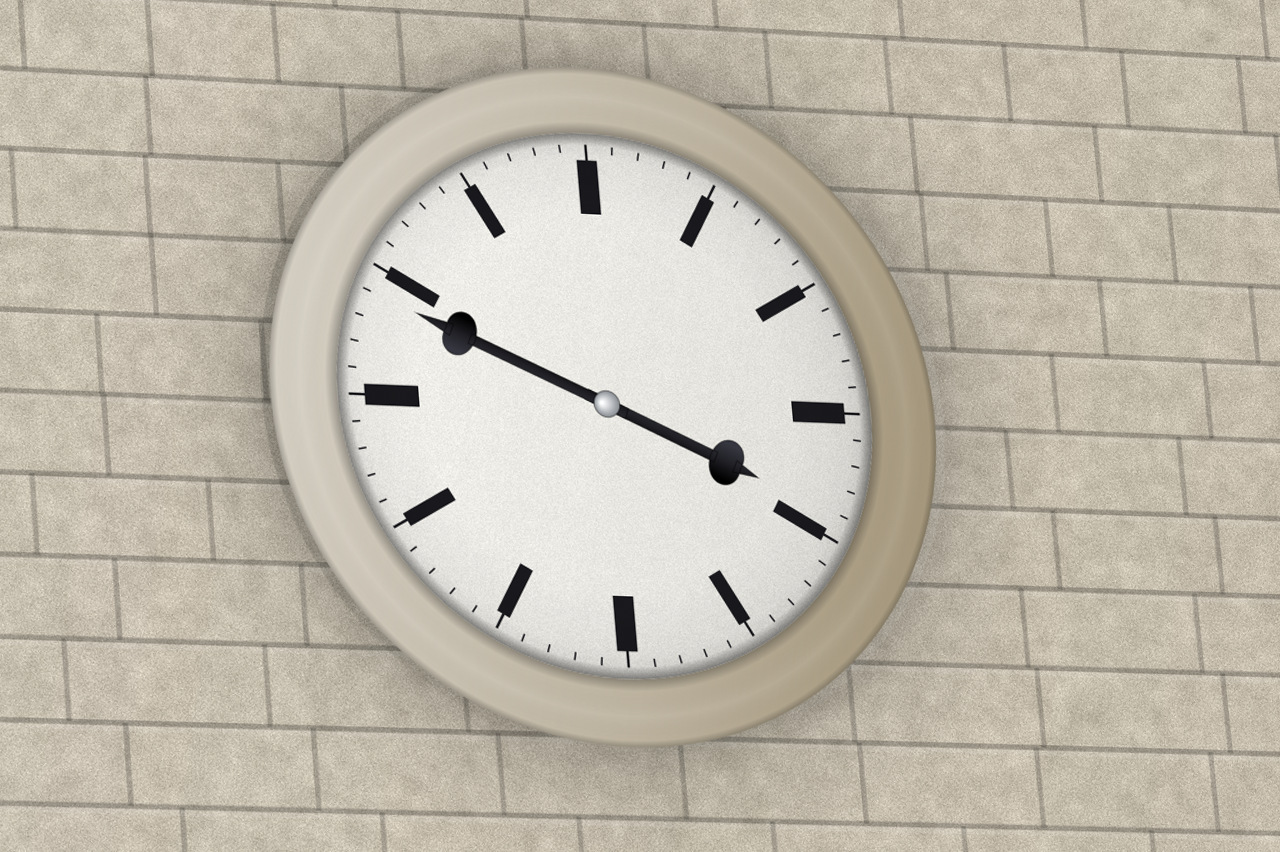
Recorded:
h=3 m=49
